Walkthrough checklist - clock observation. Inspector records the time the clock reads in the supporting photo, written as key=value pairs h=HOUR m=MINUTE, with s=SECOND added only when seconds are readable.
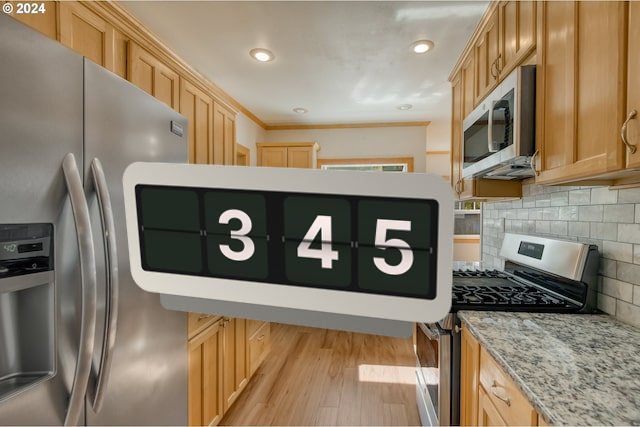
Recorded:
h=3 m=45
